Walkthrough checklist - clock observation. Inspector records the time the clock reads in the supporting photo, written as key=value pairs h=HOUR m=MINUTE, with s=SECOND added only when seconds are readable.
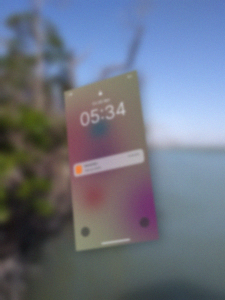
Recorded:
h=5 m=34
